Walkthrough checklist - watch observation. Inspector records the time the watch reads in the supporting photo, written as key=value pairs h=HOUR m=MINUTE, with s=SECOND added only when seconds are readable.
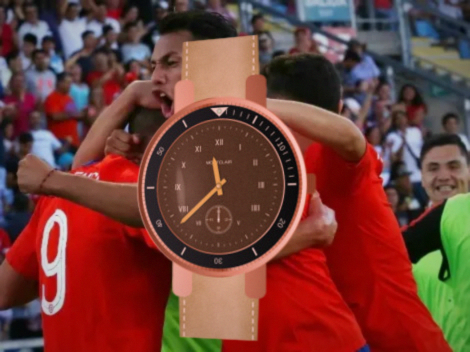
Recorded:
h=11 m=38
